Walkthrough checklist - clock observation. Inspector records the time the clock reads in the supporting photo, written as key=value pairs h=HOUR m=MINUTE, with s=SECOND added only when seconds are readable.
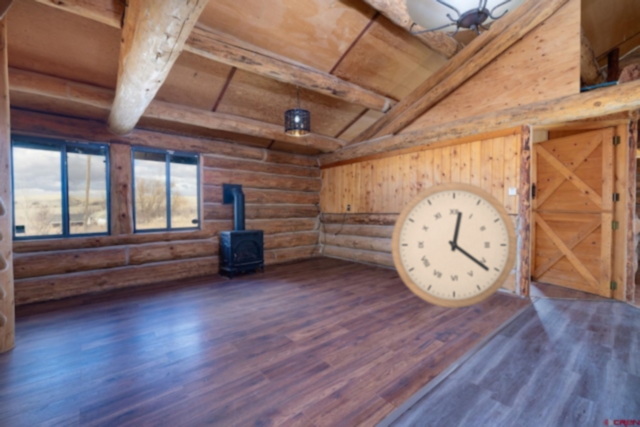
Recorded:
h=12 m=21
